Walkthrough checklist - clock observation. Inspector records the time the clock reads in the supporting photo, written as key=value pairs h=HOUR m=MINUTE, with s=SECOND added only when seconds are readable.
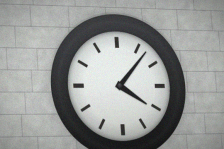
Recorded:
h=4 m=7
